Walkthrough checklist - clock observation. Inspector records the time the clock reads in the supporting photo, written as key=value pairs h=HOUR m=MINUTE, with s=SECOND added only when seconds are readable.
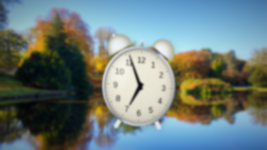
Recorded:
h=6 m=56
